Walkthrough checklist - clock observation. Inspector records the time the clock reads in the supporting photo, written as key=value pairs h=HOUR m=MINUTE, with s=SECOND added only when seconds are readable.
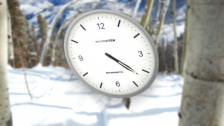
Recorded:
h=4 m=22
